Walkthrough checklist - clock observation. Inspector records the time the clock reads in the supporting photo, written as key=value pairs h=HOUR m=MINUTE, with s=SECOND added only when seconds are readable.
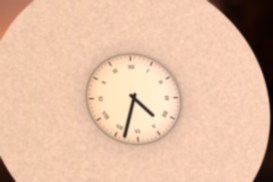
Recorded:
h=4 m=33
